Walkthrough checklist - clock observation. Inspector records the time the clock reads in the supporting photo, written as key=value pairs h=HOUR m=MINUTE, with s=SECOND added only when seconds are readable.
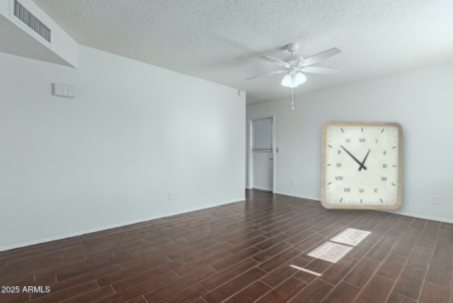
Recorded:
h=12 m=52
